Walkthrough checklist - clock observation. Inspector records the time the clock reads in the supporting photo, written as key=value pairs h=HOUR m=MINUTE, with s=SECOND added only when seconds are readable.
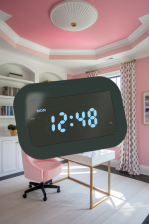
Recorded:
h=12 m=48
